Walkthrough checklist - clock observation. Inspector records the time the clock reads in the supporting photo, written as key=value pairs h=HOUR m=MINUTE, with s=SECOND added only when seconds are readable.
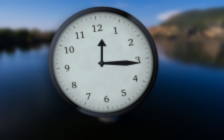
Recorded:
h=12 m=16
